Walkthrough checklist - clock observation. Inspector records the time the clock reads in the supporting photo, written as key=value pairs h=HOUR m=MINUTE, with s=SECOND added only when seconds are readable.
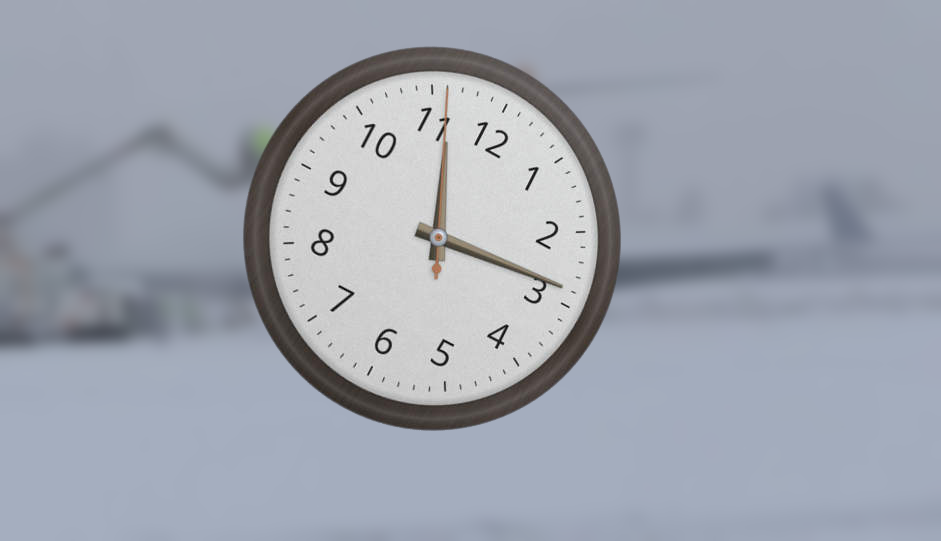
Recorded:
h=11 m=13 s=56
